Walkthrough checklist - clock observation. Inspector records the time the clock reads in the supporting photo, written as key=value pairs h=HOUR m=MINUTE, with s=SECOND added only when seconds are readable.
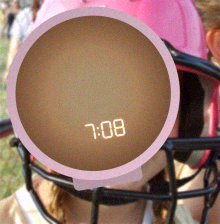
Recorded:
h=7 m=8
